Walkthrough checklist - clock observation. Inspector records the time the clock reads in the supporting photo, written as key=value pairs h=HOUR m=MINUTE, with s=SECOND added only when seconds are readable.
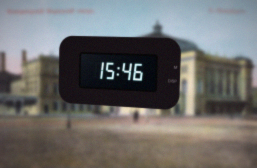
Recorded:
h=15 m=46
